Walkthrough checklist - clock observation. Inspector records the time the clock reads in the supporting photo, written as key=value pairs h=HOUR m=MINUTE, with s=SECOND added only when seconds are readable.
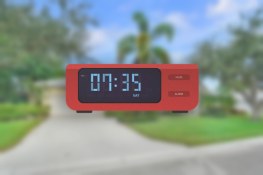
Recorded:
h=7 m=35
